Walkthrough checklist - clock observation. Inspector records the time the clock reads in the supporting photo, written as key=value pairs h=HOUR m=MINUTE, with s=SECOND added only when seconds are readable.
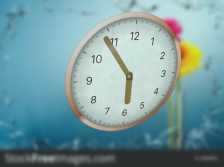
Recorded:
h=5 m=54
